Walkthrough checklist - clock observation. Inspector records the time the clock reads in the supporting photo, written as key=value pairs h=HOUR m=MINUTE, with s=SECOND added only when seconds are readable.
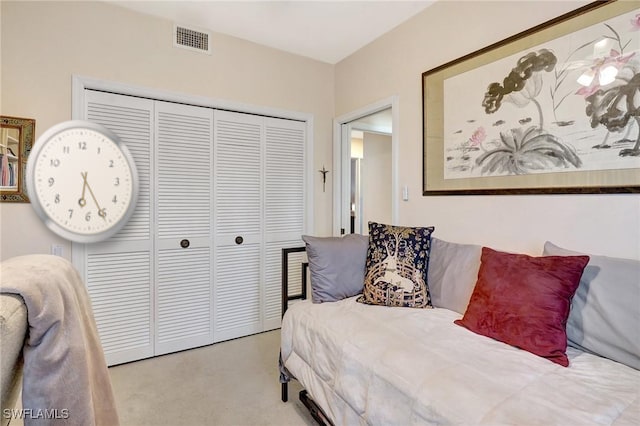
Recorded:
h=6 m=26
